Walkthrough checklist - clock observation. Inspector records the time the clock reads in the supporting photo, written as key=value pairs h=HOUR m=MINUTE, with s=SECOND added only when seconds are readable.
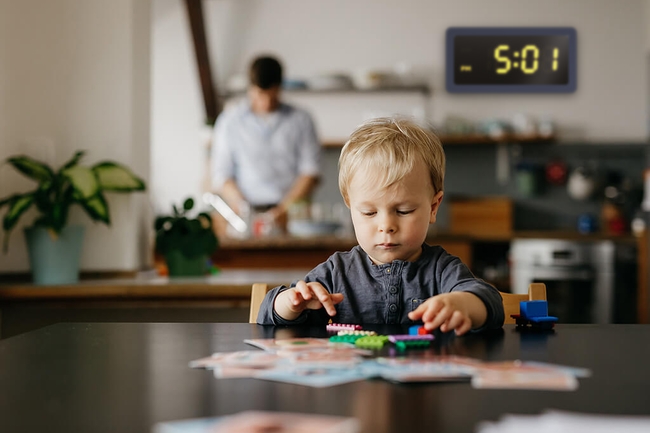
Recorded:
h=5 m=1
